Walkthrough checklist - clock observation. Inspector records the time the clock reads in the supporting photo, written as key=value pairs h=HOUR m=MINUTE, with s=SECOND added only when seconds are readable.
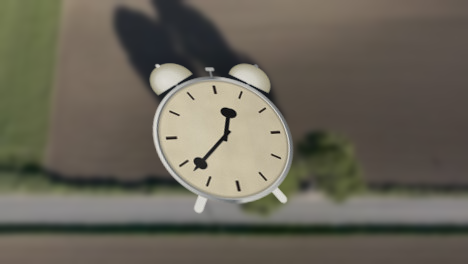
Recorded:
h=12 m=38
